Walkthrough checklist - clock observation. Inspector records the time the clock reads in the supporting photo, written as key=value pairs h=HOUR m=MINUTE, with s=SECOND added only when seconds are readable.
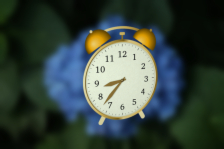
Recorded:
h=8 m=37
